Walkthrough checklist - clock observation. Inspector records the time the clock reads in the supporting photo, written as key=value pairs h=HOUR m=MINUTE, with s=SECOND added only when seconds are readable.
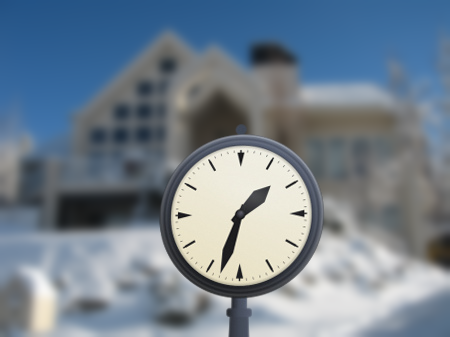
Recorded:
h=1 m=33
